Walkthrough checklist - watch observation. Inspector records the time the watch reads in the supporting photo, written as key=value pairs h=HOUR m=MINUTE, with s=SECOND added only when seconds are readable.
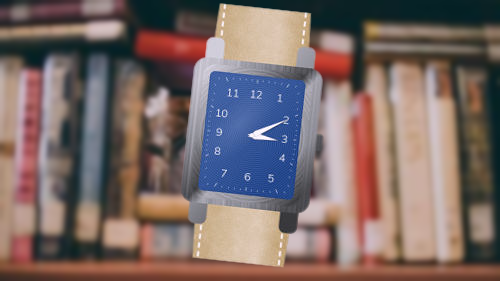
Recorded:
h=3 m=10
